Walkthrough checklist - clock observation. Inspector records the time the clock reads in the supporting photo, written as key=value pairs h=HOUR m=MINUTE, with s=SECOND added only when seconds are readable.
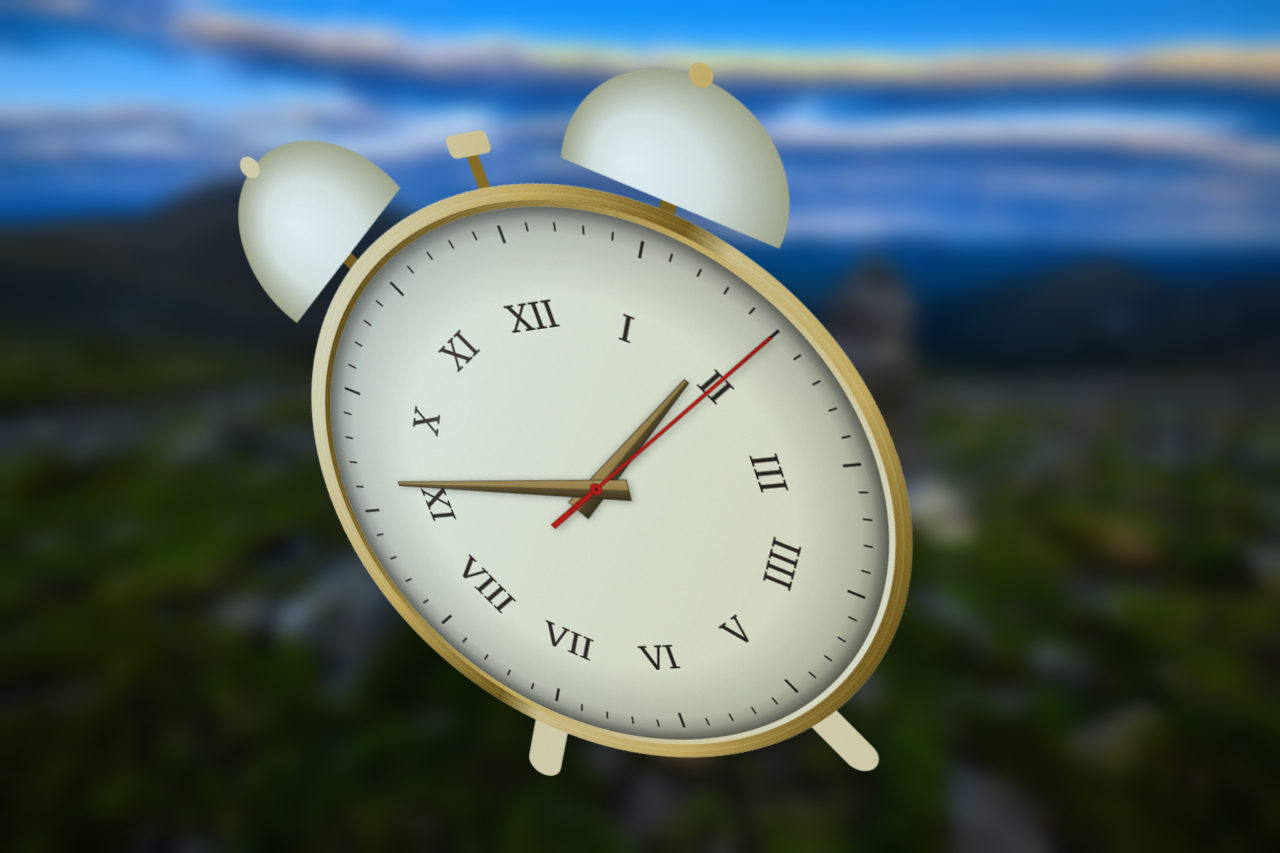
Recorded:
h=1 m=46 s=10
